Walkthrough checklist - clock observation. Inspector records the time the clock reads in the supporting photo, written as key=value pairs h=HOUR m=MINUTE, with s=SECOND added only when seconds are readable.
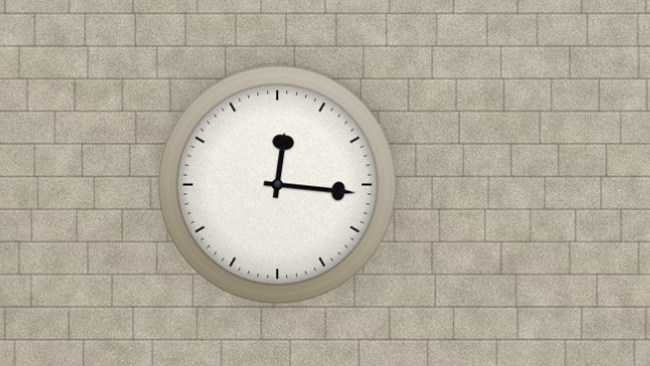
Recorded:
h=12 m=16
